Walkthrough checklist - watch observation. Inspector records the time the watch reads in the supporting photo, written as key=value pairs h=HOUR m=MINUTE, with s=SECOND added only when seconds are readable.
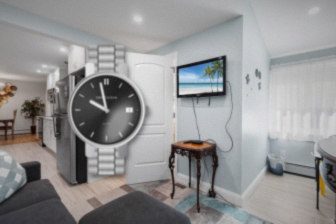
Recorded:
h=9 m=58
